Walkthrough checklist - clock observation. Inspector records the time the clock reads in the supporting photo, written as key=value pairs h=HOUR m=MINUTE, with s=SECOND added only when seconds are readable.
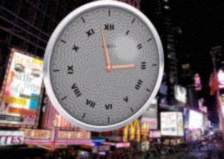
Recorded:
h=2 m=58
